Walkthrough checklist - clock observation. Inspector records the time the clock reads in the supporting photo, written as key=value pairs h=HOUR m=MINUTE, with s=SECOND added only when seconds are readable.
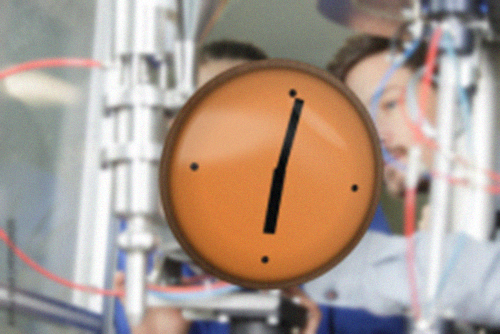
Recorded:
h=6 m=1
